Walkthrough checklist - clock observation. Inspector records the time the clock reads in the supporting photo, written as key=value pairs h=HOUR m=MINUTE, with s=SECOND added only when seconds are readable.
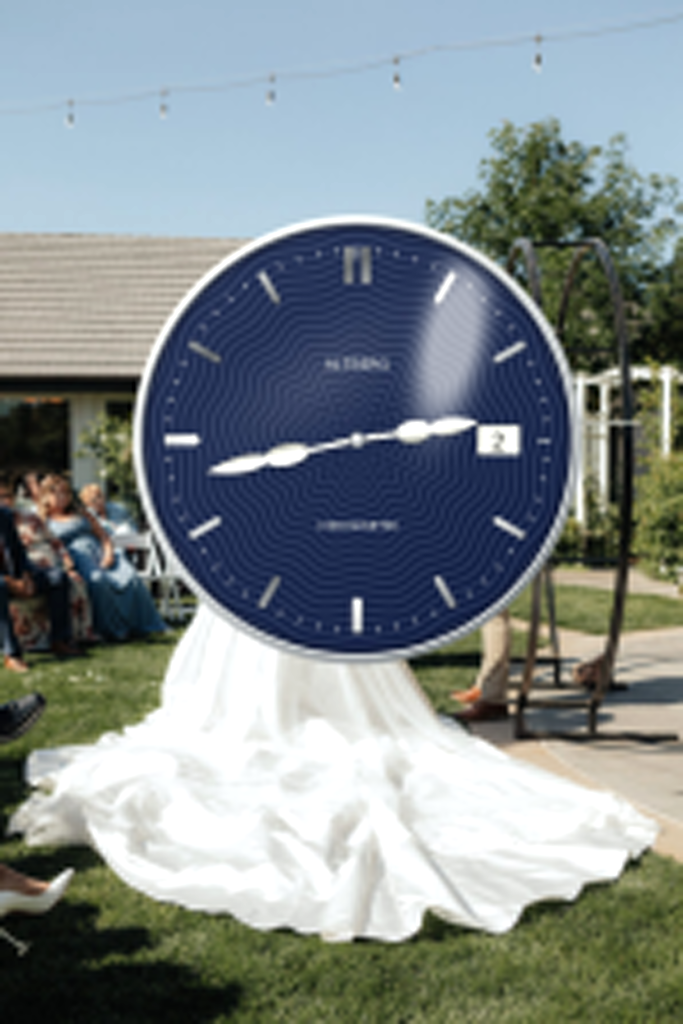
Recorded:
h=2 m=43
